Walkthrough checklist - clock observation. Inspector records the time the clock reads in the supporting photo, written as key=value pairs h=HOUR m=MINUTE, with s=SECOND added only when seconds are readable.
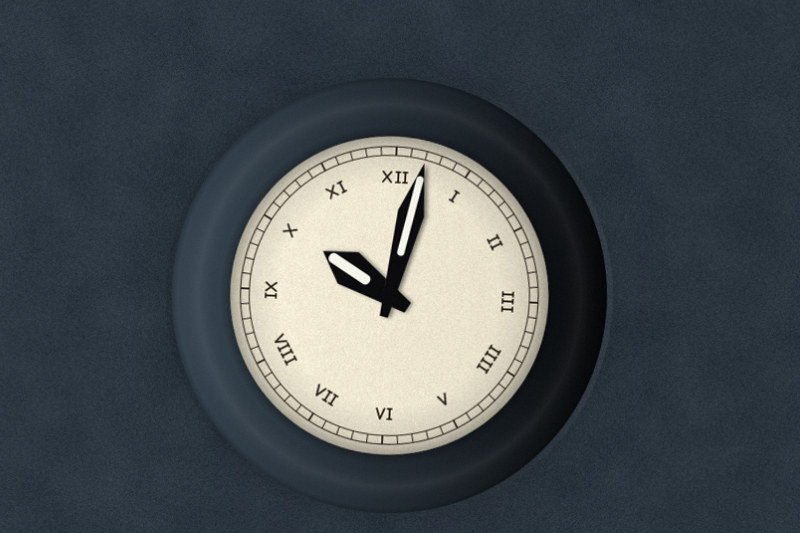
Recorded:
h=10 m=2
